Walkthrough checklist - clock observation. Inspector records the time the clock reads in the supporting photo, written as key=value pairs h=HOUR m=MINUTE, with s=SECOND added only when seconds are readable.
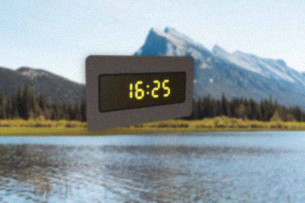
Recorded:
h=16 m=25
